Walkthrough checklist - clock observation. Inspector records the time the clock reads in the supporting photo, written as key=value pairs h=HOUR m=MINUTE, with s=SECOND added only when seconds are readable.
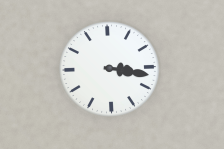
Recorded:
h=3 m=17
